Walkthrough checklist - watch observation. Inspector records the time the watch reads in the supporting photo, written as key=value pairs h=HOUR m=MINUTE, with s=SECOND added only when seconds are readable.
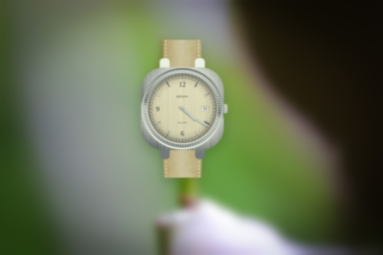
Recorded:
h=4 m=21
